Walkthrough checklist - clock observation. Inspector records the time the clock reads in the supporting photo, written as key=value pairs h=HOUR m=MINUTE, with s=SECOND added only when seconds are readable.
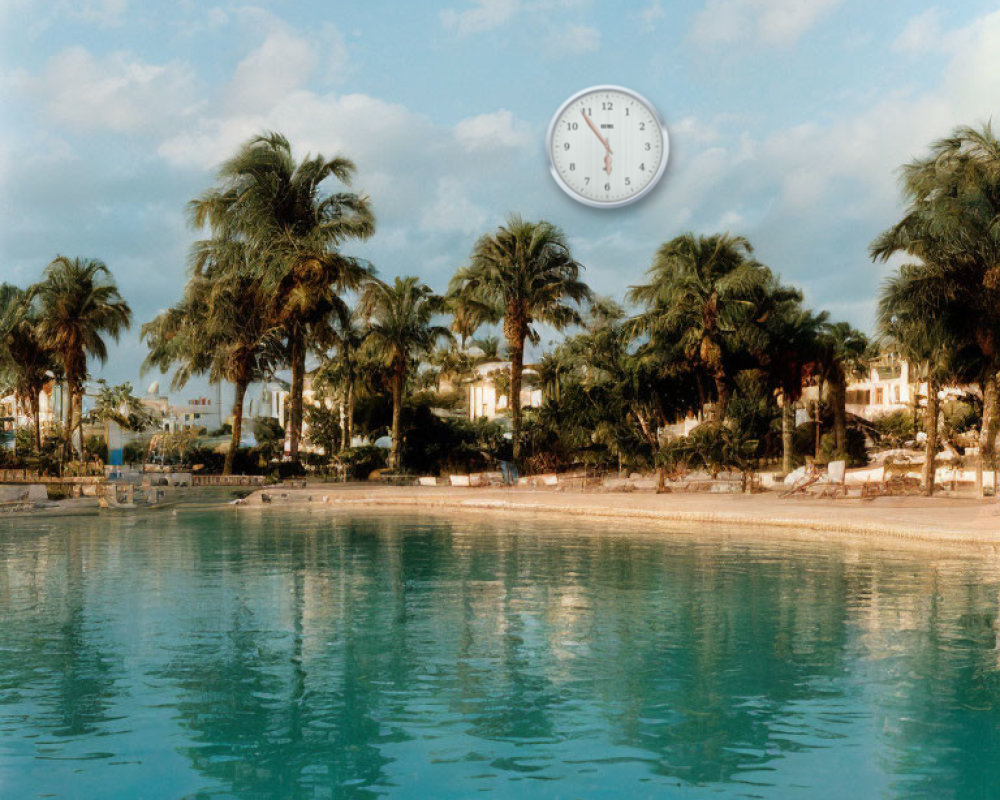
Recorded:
h=5 m=54
